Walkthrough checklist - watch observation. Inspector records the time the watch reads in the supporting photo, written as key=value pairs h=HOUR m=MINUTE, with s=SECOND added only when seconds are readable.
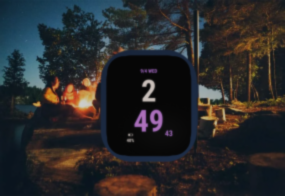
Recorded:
h=2 m=49
